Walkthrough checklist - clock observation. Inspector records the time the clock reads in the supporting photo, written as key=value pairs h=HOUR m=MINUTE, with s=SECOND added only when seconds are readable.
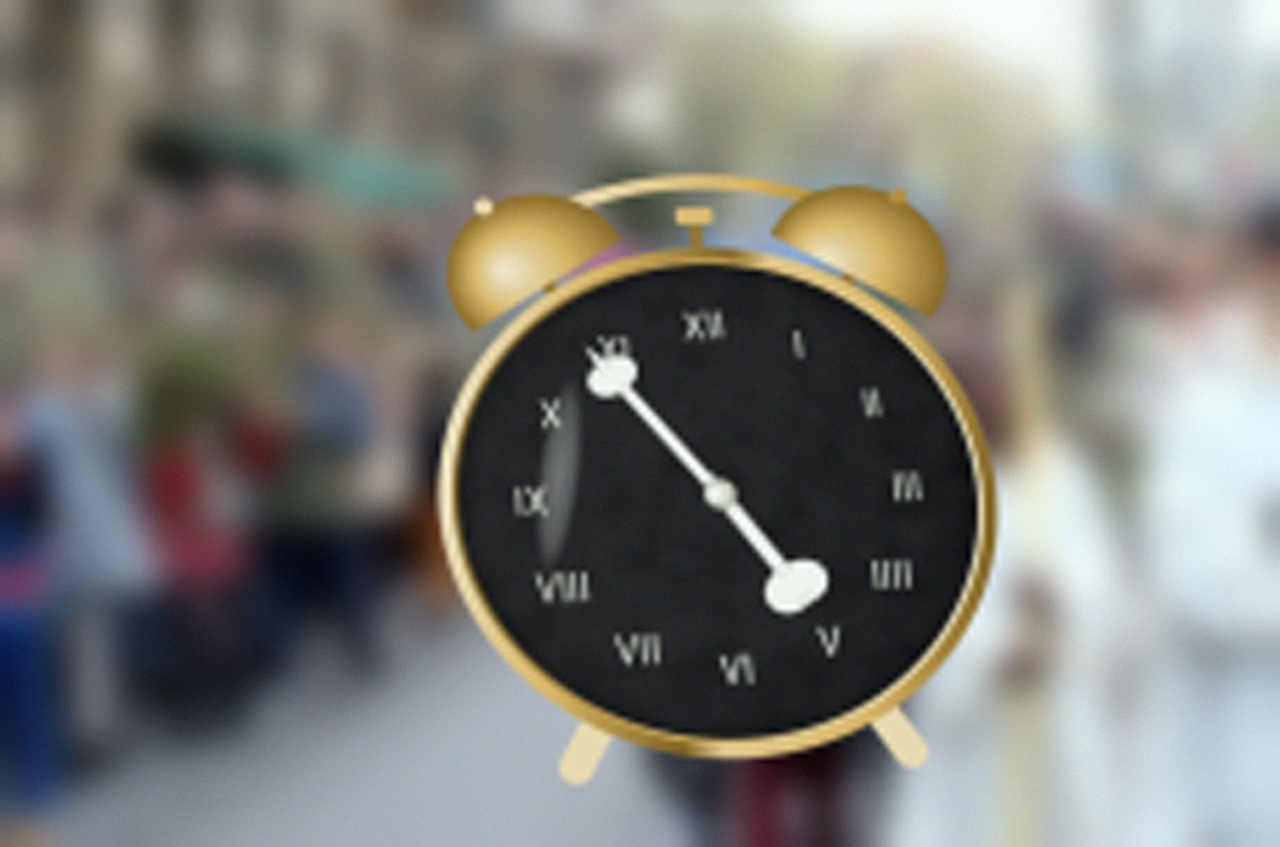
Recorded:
h=4 m=54
